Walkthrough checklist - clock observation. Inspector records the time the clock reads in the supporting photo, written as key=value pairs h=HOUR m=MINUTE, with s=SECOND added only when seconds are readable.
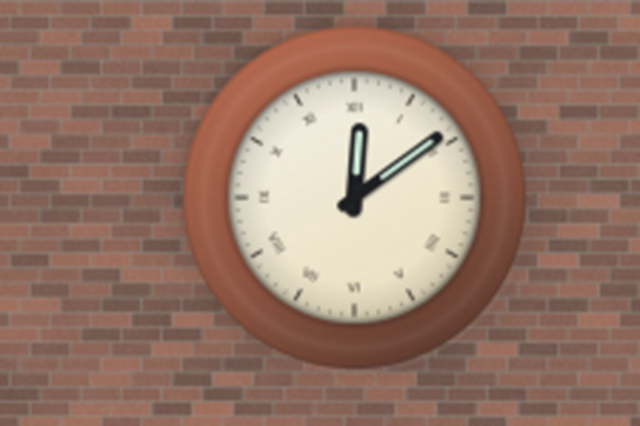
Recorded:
h=12 m=9
